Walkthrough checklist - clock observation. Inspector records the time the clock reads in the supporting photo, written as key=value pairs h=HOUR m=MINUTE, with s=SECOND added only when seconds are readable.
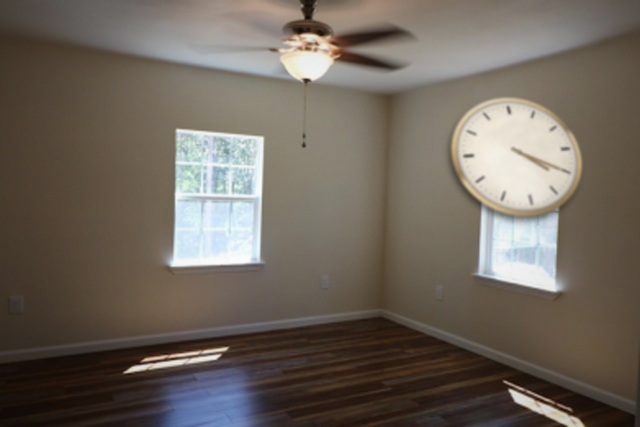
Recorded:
h=4 m=20
